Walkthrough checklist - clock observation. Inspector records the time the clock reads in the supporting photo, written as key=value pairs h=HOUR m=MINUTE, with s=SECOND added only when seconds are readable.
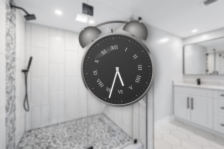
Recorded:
h=5 m=34
